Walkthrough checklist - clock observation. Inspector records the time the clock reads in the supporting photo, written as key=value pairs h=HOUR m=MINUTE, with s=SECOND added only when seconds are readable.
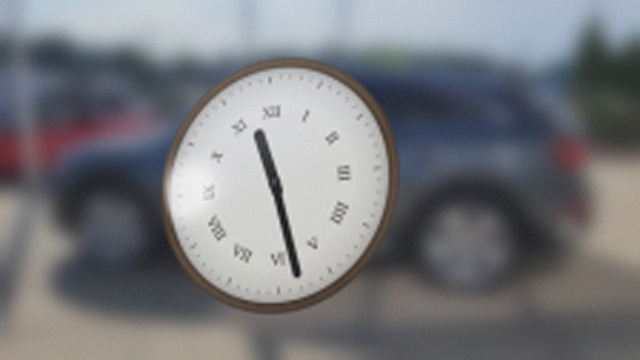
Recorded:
h=11 m=28
